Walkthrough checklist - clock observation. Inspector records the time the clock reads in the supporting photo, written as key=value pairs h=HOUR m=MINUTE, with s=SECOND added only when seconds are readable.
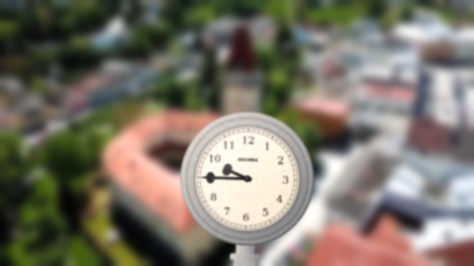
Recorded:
h=9 m=45
